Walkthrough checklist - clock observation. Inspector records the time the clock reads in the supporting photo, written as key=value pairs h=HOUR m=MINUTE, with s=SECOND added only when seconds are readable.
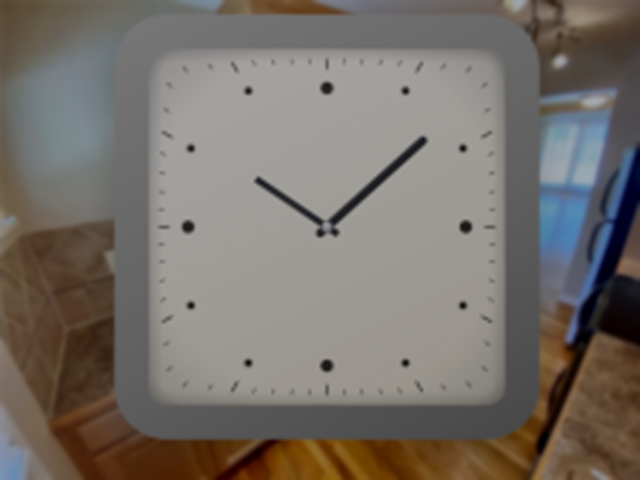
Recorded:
h=10 m=8
